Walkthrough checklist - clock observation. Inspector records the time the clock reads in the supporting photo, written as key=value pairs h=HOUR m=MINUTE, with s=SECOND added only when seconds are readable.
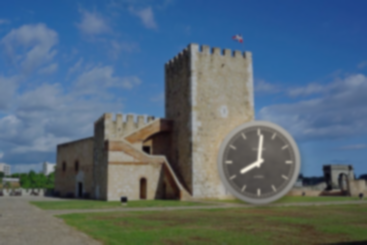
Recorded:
h=8 m=1
